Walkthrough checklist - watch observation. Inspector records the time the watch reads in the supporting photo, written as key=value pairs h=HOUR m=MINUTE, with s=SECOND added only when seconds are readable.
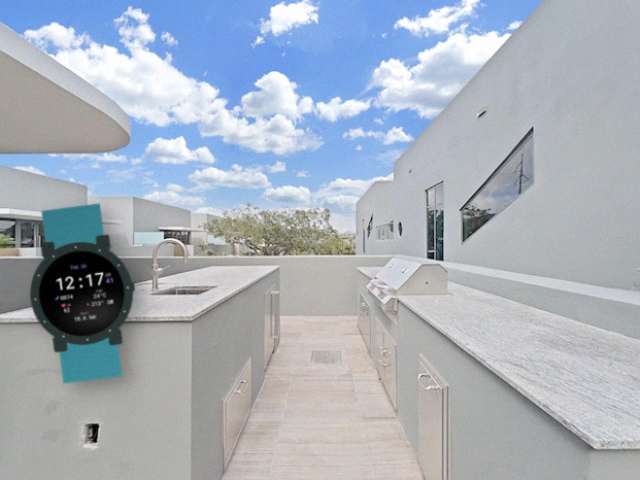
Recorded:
h=12 m=17
